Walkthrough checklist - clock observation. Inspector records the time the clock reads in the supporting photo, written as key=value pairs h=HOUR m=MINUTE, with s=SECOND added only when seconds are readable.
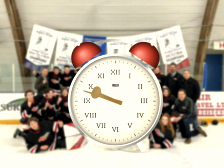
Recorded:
h=9 m=48
